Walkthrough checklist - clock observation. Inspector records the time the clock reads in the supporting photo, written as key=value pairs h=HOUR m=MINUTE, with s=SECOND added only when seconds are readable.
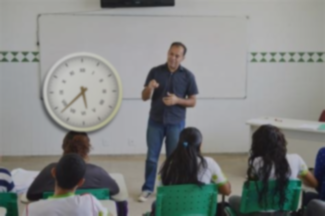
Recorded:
h=5 m=38
